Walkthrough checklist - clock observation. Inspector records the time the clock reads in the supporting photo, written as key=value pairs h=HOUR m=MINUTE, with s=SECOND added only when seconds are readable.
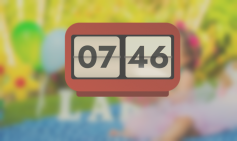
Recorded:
h=7 m=46
